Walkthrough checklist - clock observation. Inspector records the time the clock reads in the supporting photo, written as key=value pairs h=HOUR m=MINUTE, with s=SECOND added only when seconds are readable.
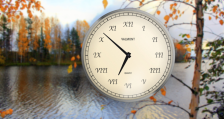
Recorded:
h=6 m=52
